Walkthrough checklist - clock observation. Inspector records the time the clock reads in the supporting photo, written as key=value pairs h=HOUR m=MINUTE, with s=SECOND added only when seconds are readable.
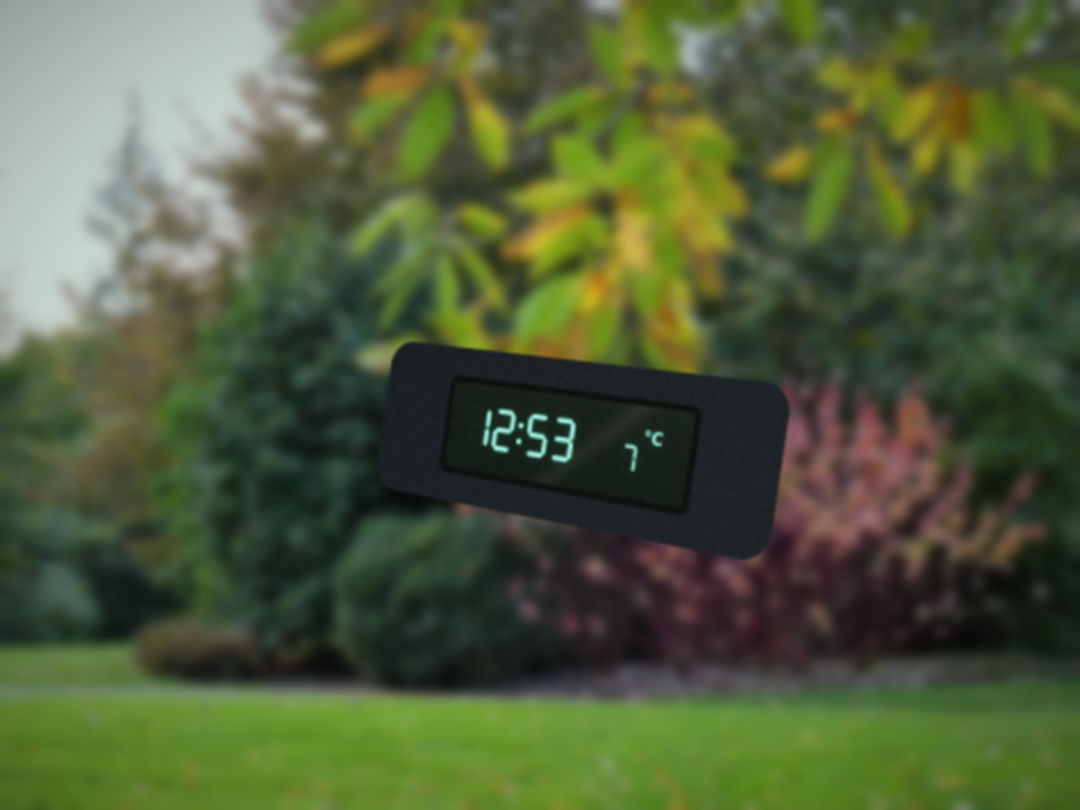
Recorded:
h=12 m=53
